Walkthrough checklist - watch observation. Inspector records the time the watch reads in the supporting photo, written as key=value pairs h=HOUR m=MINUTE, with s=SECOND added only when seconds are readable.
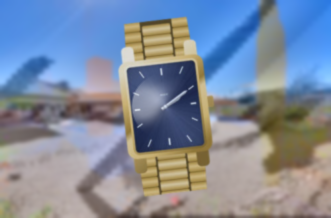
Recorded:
h=2 m=10
